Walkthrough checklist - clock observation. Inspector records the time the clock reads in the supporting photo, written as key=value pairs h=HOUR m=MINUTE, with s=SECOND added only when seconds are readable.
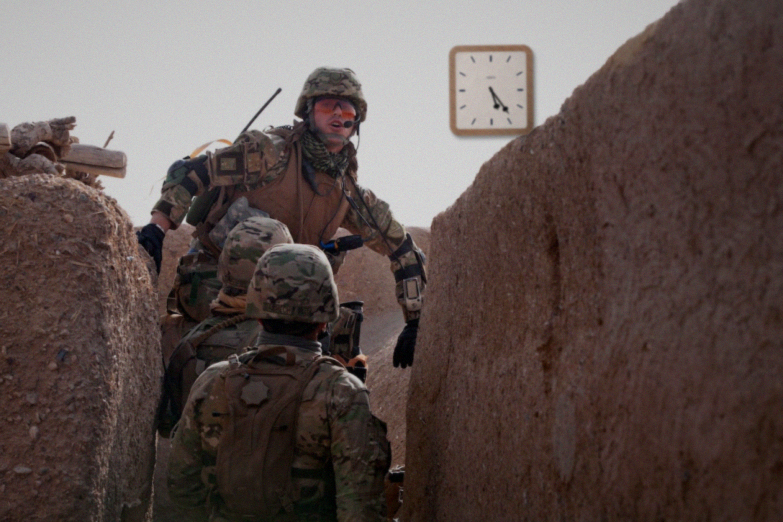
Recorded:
h=5 m=24
